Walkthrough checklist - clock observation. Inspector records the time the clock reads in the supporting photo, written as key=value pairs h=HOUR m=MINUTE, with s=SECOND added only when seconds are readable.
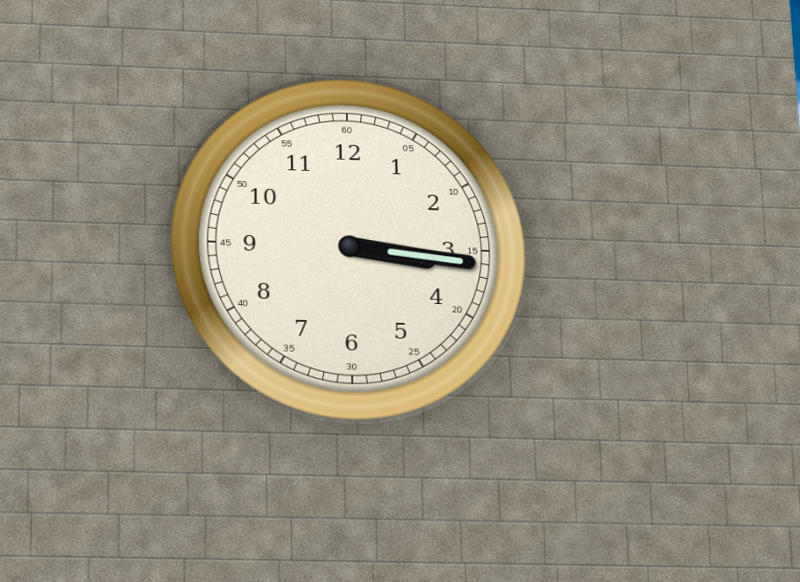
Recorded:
h=3 m=16
